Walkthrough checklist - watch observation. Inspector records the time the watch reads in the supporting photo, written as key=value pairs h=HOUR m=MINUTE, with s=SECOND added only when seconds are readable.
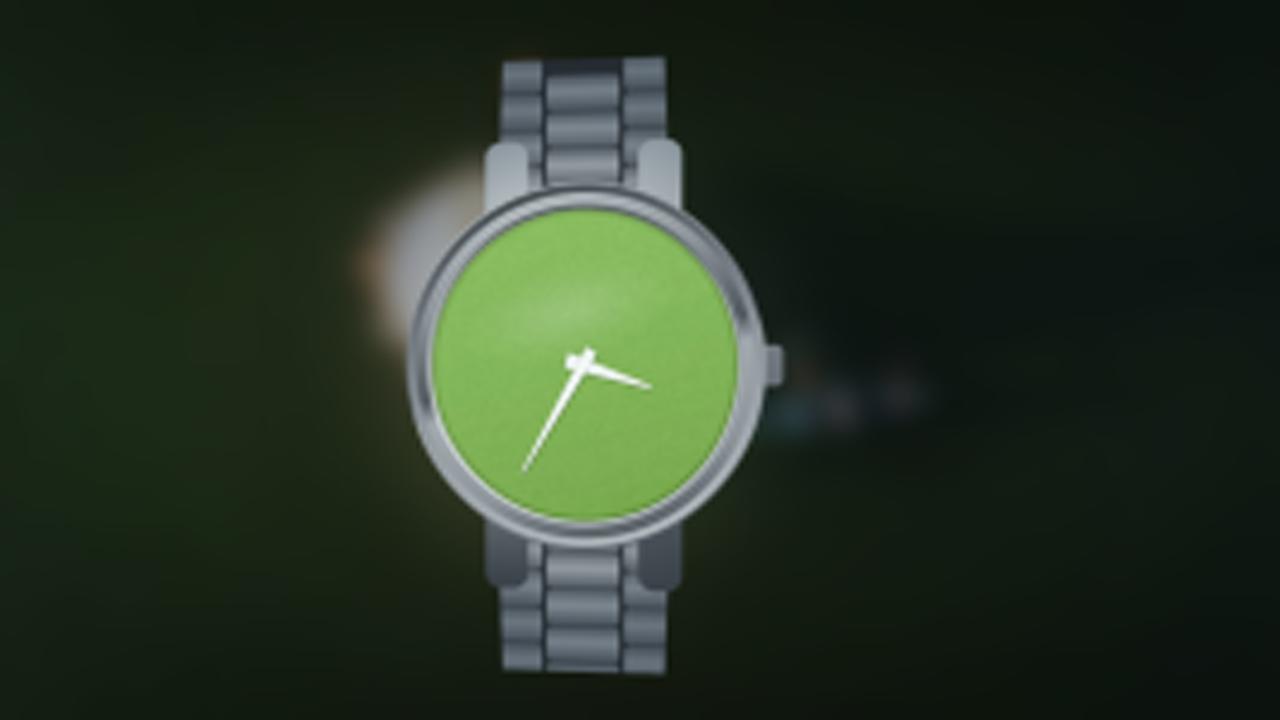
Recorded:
h=3 m=35
